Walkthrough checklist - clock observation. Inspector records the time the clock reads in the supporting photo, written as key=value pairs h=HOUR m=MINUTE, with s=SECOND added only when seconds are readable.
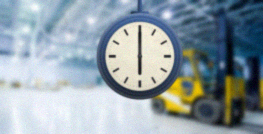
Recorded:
h=6 m=0
